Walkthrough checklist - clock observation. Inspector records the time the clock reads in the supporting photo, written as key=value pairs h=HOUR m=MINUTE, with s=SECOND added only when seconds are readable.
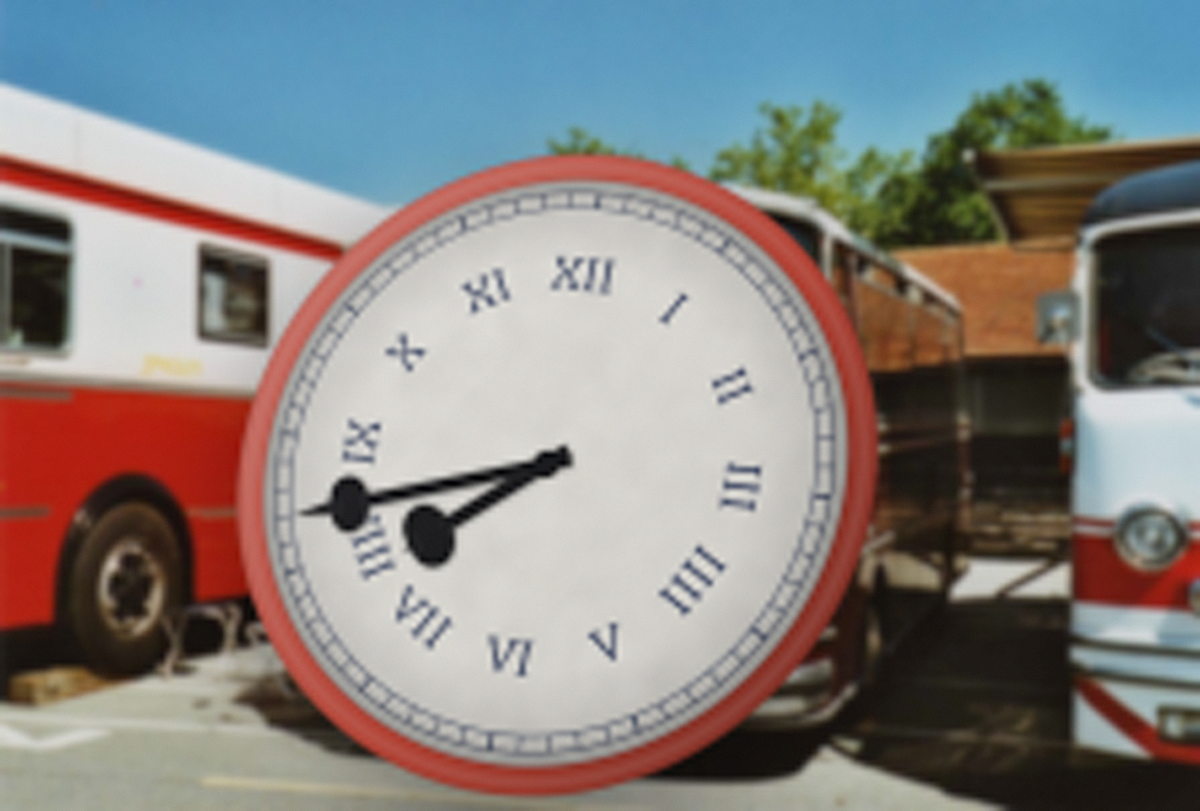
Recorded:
h=7 m=42
